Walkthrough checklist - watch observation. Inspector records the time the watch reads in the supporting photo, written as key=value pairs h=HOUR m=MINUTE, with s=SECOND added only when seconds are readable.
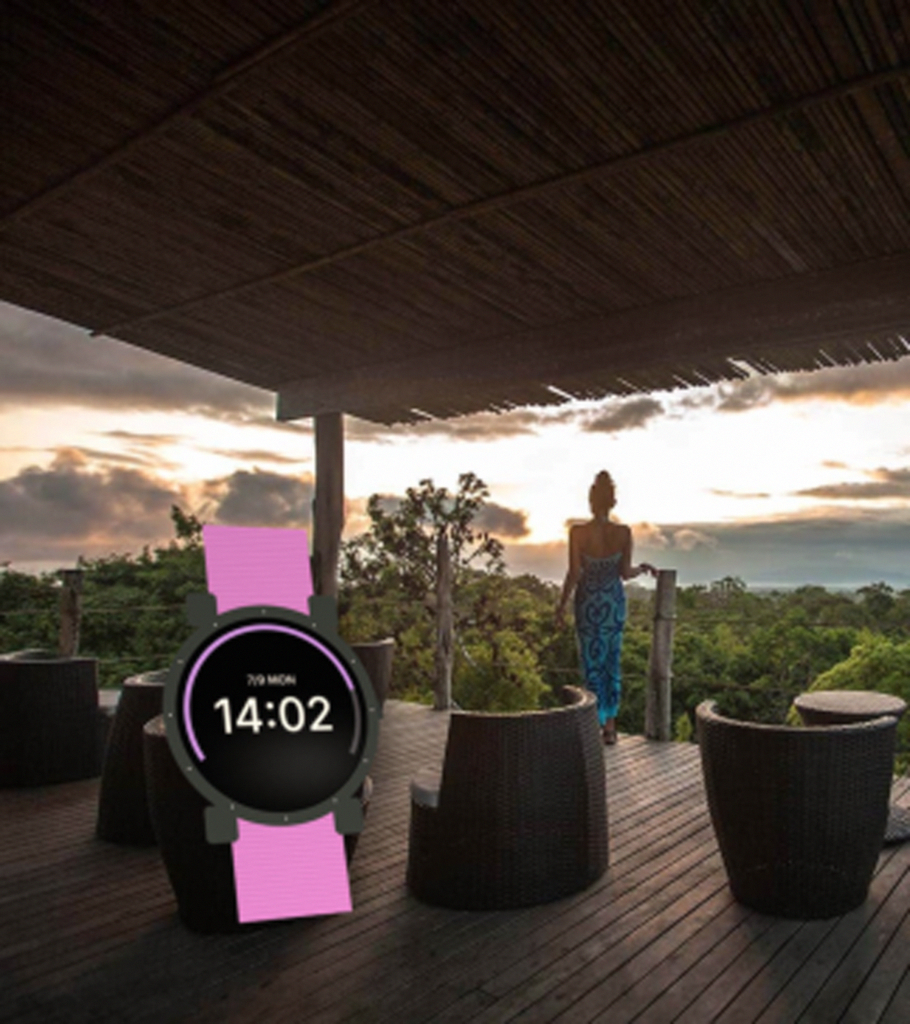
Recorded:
h=14 m=2
